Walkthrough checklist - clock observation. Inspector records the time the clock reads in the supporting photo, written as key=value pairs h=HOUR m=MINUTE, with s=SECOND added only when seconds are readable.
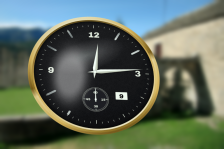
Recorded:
h=12 m=14
